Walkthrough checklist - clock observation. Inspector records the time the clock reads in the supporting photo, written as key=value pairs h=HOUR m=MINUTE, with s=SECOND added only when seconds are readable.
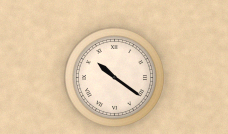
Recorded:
h=10 m=21
